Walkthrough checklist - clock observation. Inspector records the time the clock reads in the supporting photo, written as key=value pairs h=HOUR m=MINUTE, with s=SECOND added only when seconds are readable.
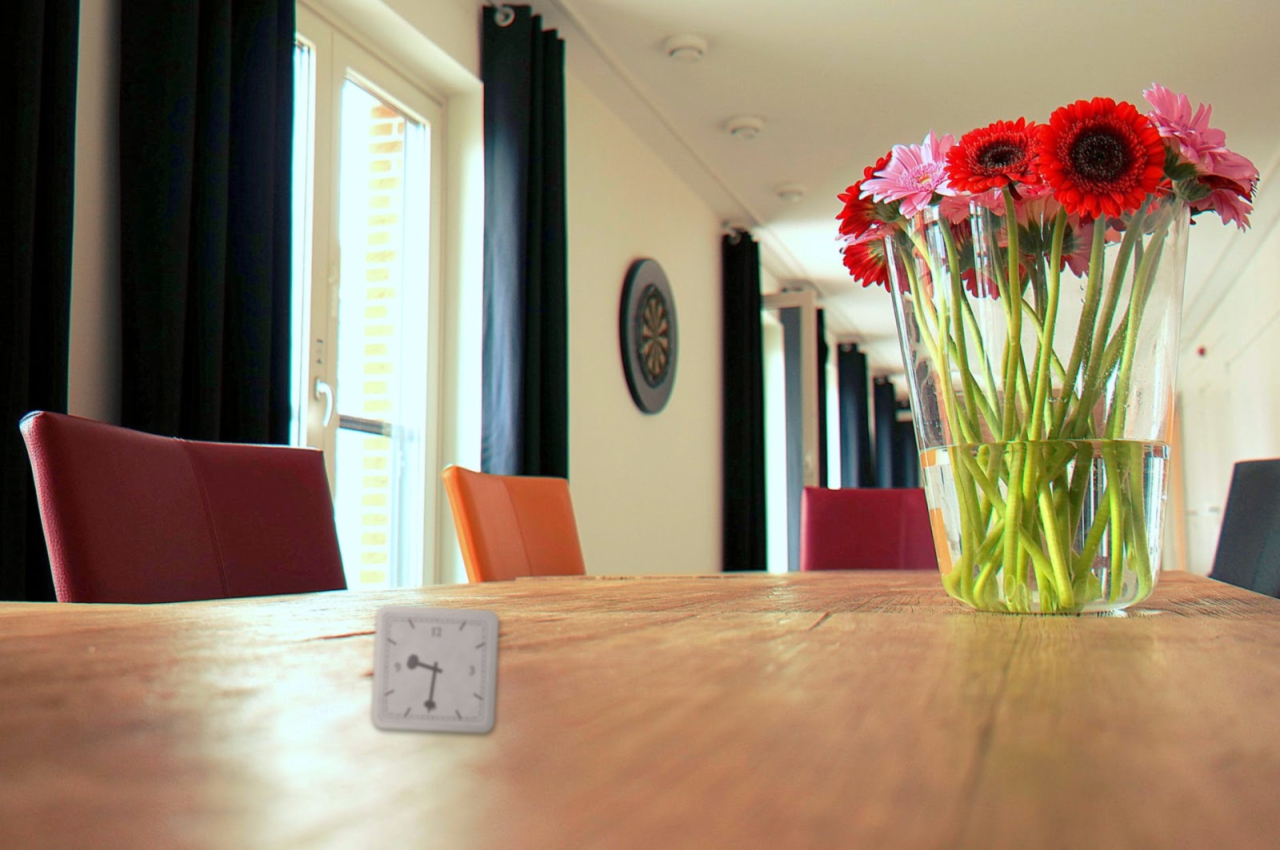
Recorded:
h=9 m=31
